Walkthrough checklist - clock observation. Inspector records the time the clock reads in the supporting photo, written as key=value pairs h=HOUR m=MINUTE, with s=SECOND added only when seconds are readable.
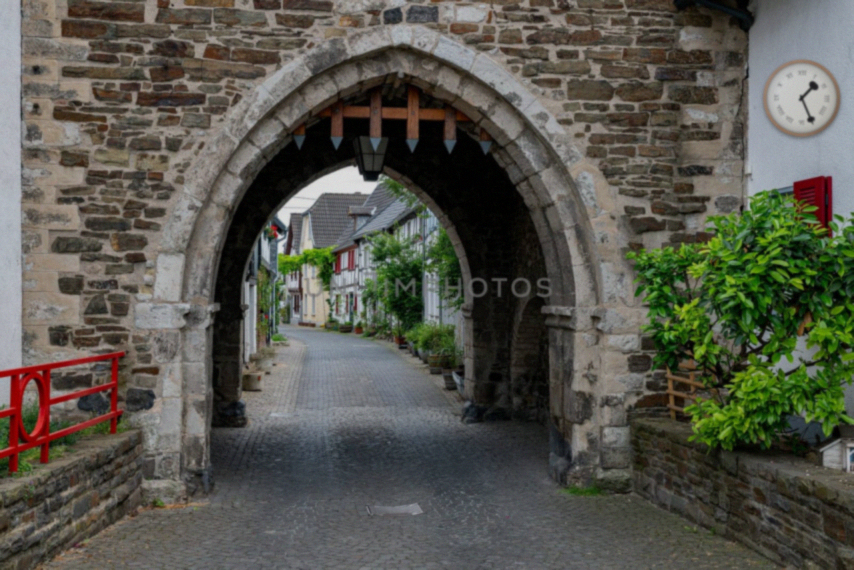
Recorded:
h=1 m=26
